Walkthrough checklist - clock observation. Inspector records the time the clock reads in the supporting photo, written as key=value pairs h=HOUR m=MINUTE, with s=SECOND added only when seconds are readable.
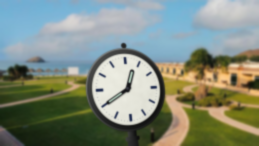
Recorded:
h=12 m=40
